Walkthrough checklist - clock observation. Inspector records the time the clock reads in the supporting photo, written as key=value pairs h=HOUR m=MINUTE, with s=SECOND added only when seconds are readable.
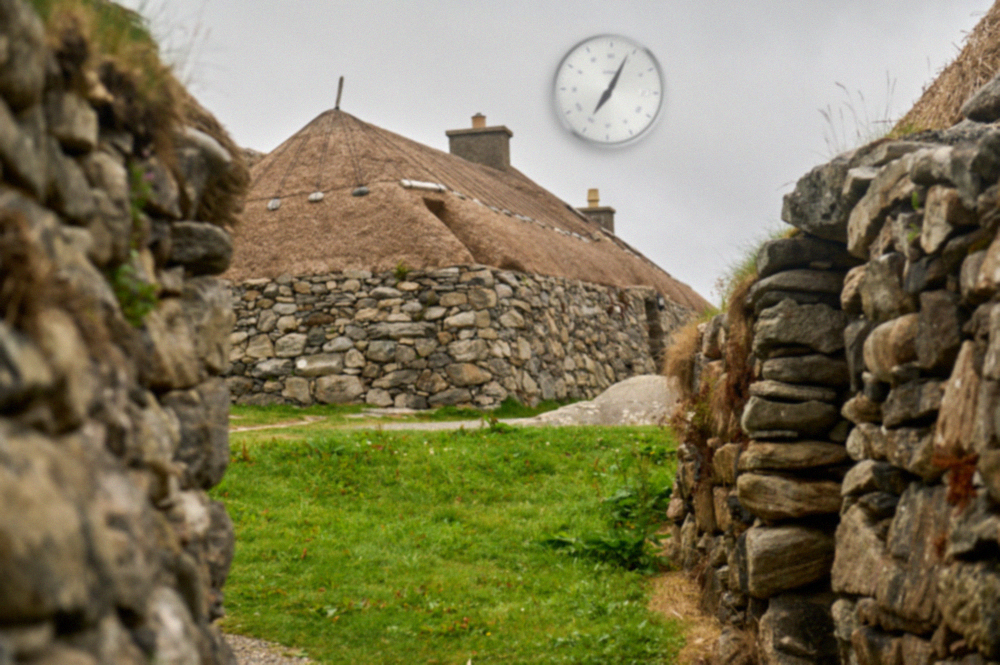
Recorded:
h=7 m=4
